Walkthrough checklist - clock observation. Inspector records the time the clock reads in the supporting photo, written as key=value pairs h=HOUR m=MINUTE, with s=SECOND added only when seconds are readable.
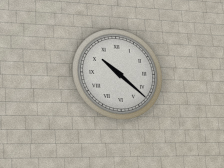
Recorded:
h=10 m=22
